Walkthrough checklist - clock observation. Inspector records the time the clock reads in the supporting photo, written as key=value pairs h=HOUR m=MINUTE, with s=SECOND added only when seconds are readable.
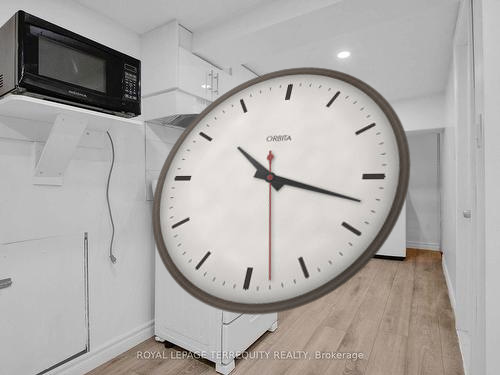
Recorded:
h=10 m=17 s=28
